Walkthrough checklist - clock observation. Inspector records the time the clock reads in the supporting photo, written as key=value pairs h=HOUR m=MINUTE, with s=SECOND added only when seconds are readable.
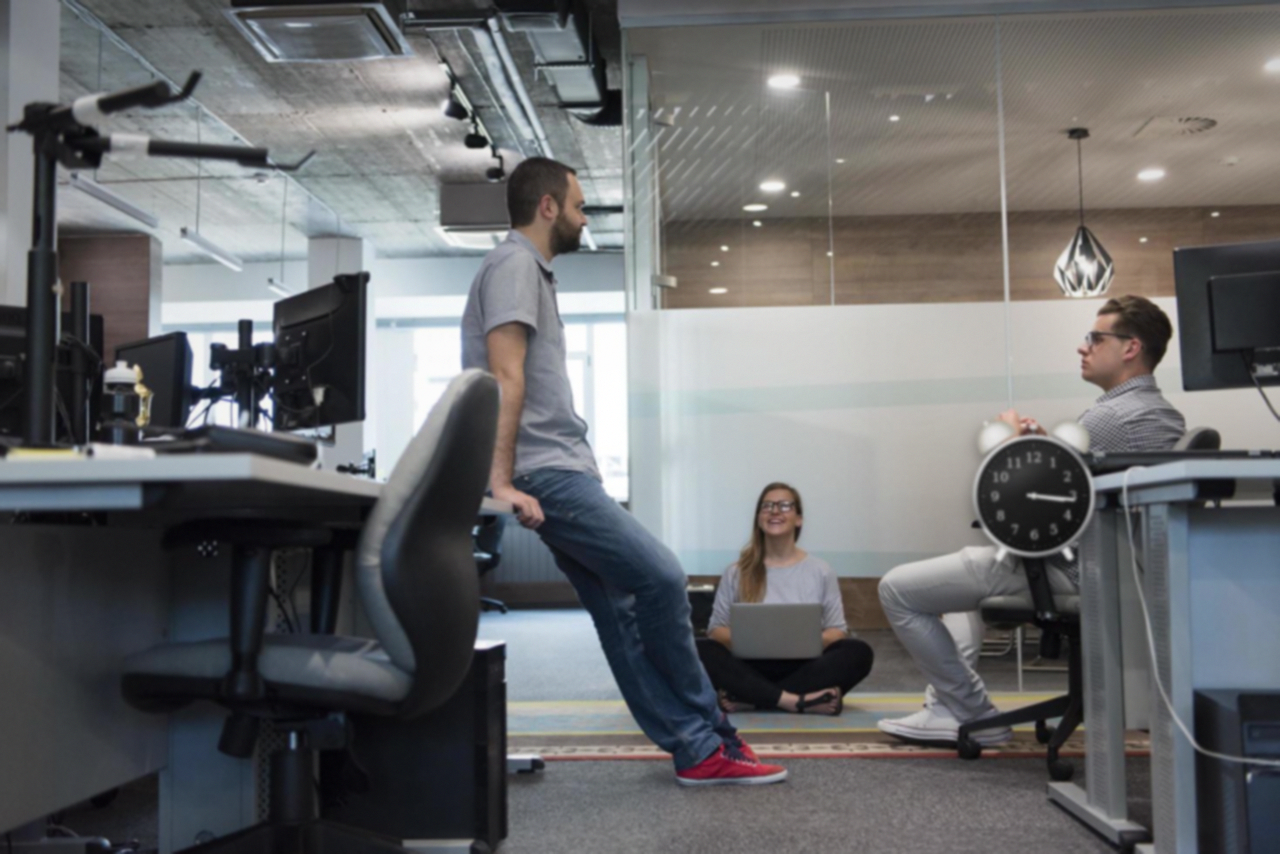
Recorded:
h=3 m=16
